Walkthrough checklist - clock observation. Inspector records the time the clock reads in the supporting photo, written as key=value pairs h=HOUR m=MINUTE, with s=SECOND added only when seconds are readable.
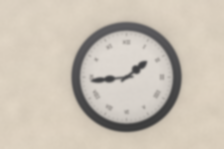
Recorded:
h=1 m=44
